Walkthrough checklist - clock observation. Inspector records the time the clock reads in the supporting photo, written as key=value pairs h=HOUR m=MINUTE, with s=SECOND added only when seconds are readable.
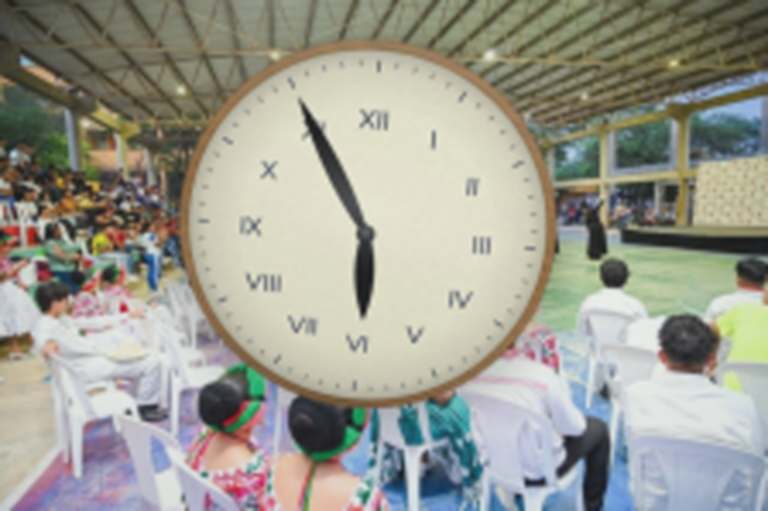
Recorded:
h=5 m=55
